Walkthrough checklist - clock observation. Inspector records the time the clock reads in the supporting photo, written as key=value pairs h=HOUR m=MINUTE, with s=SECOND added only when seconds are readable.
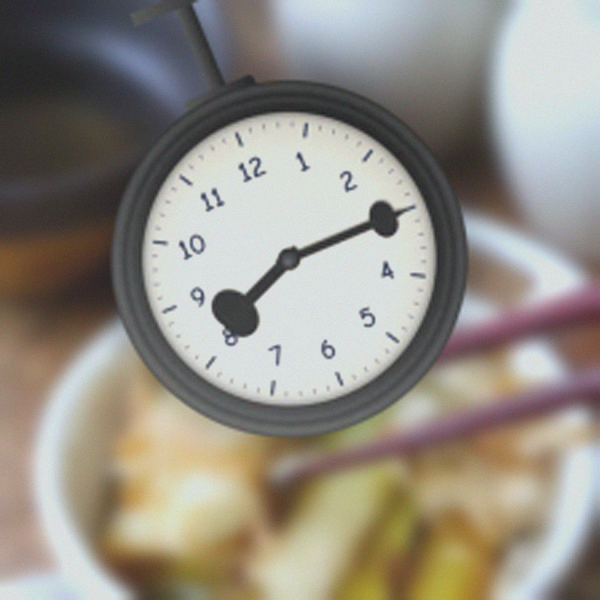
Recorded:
h=8 m=15
